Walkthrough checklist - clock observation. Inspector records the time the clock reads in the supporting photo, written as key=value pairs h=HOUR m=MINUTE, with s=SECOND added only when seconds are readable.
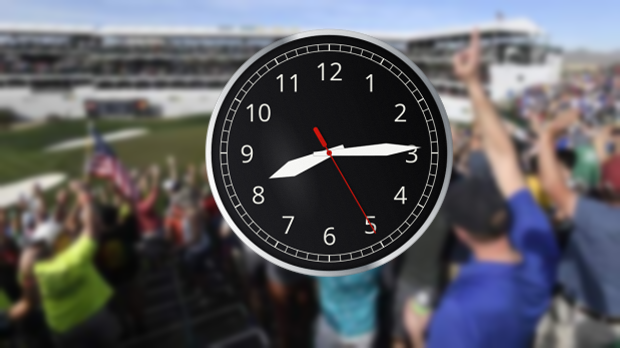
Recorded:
h=8 m=14 s=25
